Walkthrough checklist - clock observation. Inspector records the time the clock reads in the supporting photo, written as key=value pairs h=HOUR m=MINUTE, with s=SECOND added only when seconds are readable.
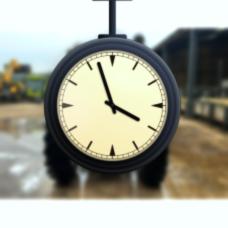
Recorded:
h=3 m=57
